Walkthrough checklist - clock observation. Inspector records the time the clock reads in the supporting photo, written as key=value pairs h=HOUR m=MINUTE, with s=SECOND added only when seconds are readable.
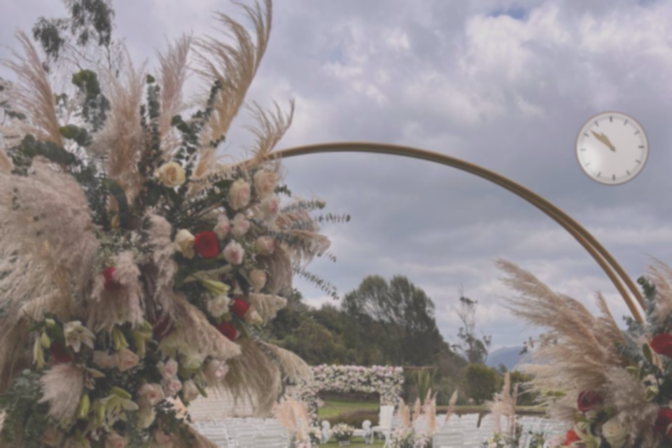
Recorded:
h=10 m=52
